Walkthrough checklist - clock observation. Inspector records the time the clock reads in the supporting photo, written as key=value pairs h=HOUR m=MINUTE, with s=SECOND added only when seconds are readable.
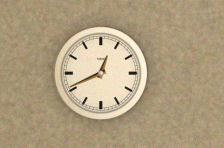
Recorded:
h=12 m=41
